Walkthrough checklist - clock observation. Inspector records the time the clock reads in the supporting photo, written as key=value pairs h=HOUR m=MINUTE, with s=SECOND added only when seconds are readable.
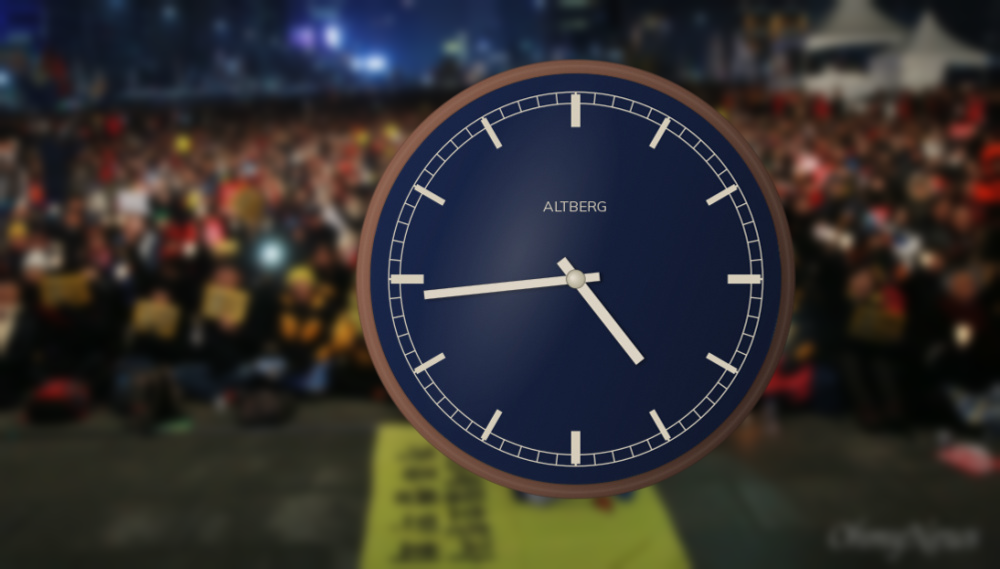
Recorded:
h=4 m=44
